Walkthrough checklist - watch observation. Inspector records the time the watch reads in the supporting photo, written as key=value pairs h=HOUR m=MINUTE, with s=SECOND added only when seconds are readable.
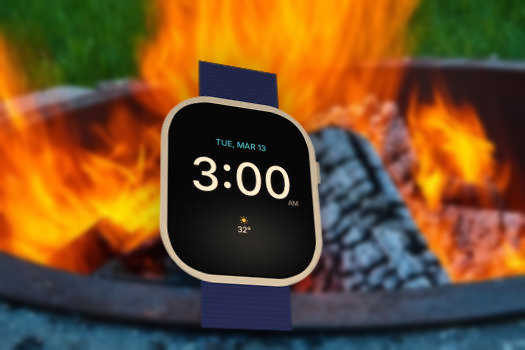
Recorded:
h=3 m=0
